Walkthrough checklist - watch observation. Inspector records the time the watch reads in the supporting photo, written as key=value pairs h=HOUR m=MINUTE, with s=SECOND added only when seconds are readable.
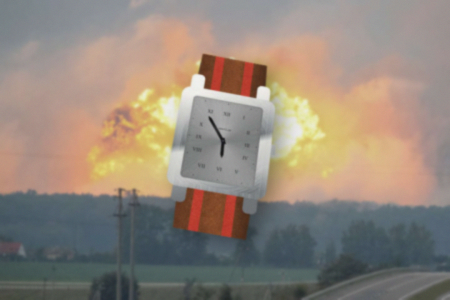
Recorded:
h=5 m=54
